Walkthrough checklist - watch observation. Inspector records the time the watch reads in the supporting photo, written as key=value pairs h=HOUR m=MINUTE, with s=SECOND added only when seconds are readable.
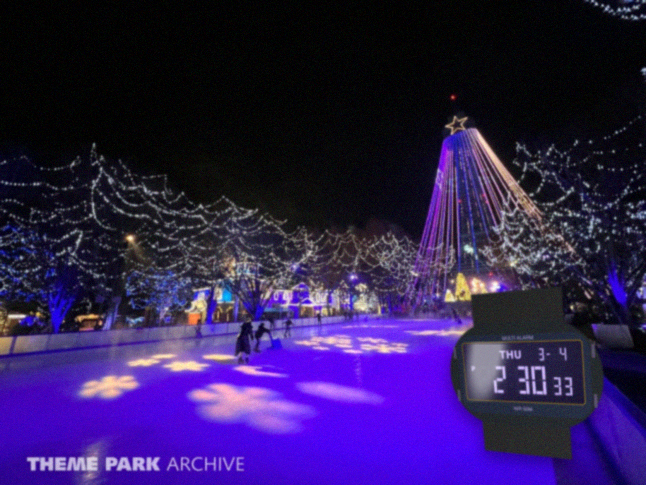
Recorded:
h=2 m=30 s=33
